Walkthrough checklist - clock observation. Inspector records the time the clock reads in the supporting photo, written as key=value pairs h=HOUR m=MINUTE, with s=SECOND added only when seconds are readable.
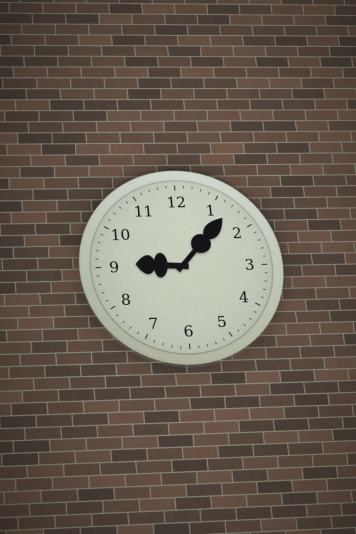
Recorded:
h=9 m=7
